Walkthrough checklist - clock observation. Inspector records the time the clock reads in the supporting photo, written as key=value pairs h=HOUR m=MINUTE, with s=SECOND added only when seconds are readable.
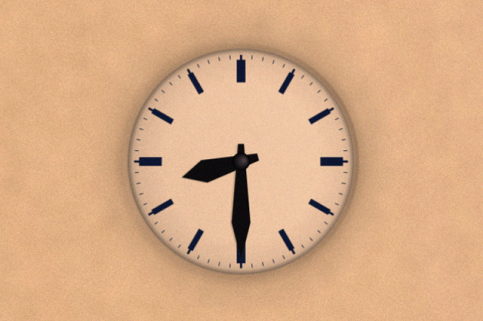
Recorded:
h=8 m=30
